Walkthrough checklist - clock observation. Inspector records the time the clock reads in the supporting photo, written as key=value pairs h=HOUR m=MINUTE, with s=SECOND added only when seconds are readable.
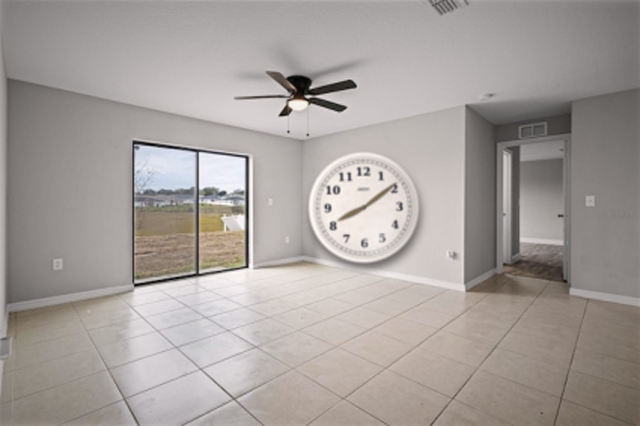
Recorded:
h=8 m=9
